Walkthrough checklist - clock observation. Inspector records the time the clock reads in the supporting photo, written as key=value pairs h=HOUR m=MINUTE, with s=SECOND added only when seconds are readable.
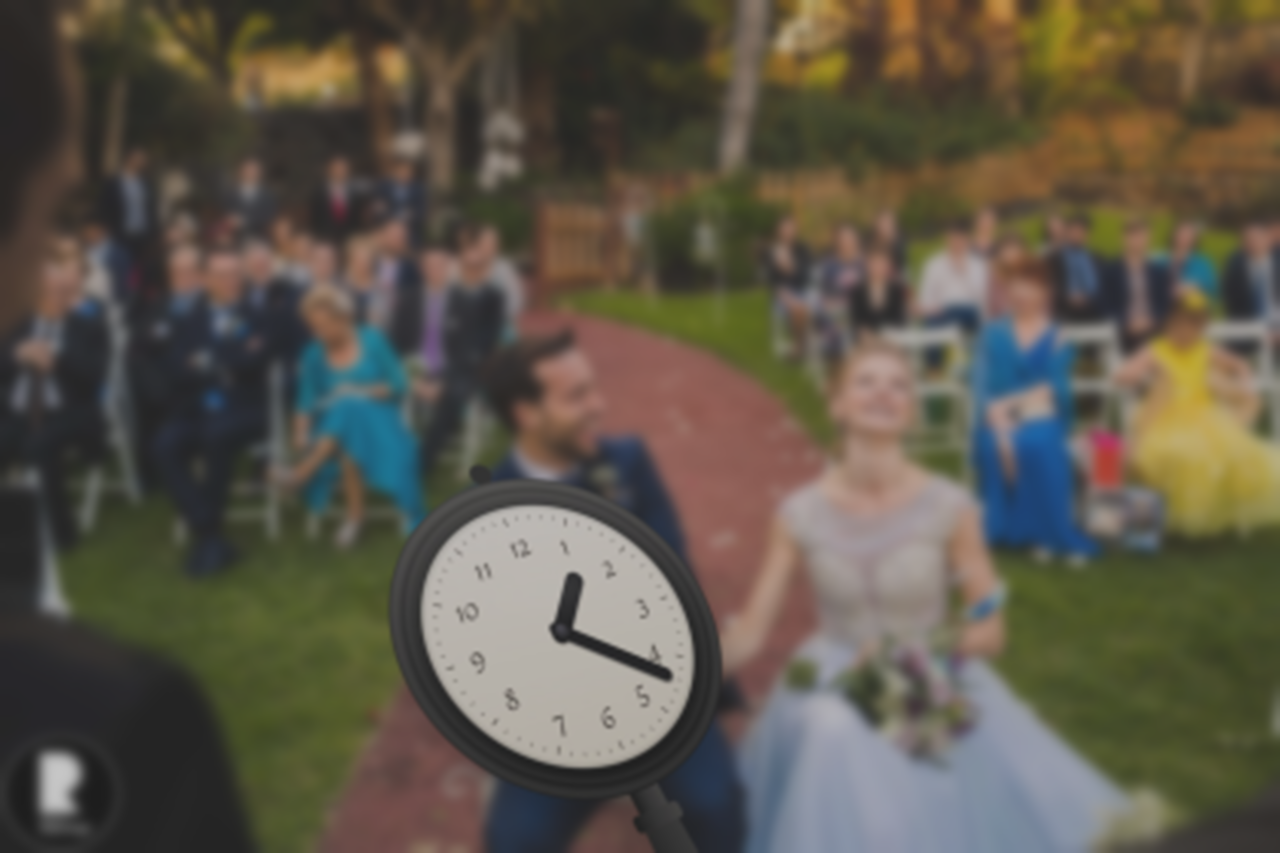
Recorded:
h=1 m=22
